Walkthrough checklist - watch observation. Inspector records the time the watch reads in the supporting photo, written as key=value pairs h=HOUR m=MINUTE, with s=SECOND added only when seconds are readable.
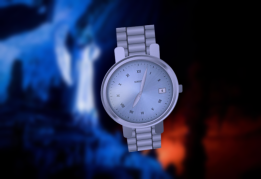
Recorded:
h=7 m=3
